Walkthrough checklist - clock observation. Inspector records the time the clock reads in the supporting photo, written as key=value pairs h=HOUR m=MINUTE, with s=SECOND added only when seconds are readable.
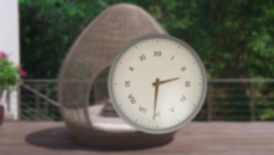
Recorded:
h=2 m=31
